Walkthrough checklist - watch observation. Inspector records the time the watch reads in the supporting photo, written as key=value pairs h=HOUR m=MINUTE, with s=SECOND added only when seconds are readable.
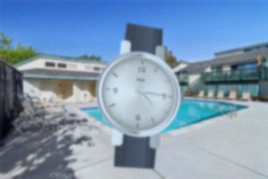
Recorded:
h=4 m=15
